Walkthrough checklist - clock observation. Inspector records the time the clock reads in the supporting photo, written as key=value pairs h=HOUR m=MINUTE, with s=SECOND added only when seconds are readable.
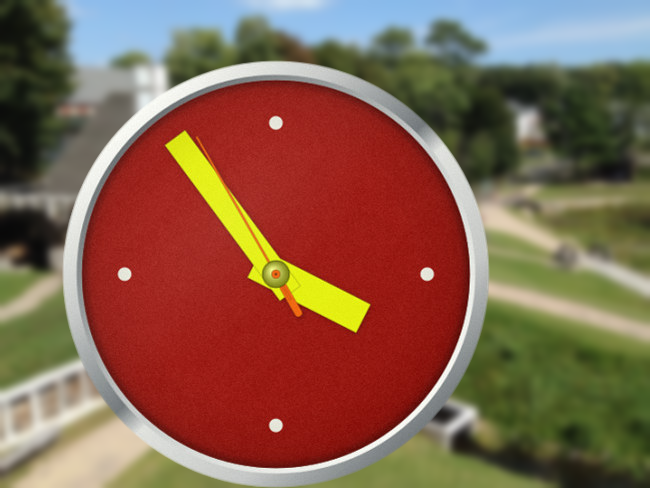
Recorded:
h=3 m=53 s=55
